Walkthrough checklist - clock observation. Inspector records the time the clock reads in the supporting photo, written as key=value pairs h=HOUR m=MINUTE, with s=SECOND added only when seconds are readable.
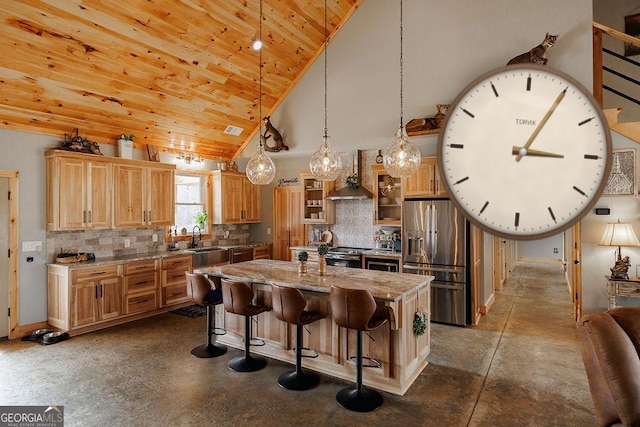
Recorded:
h=3 m=5
